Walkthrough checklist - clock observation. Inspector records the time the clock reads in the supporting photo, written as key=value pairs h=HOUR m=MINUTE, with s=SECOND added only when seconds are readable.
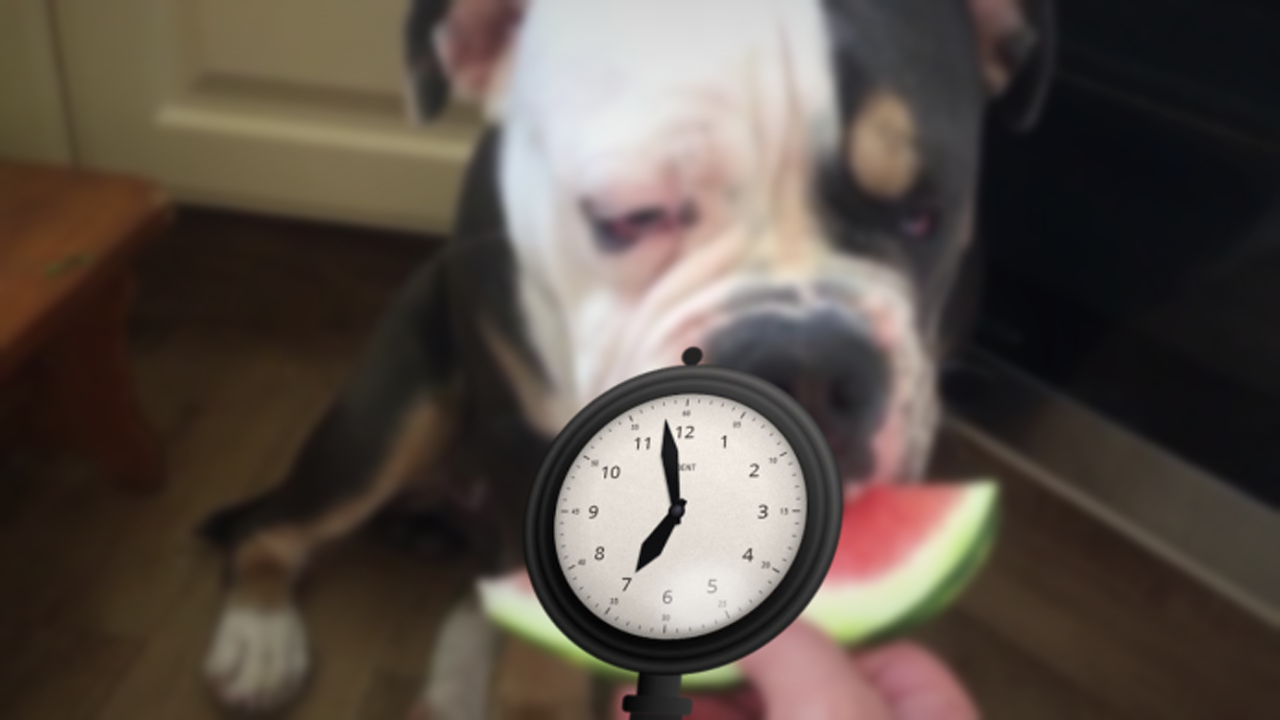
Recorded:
h=6 m=58
